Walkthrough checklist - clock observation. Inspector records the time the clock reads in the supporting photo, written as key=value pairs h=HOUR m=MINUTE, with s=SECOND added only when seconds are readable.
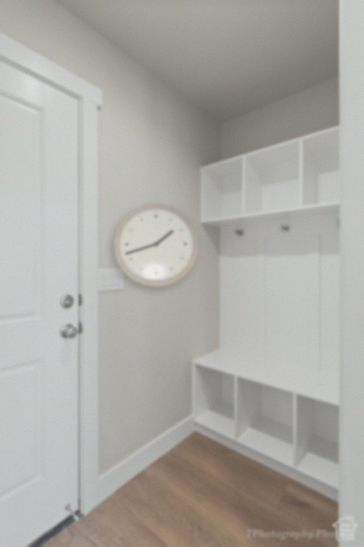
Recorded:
h=1 m=42
